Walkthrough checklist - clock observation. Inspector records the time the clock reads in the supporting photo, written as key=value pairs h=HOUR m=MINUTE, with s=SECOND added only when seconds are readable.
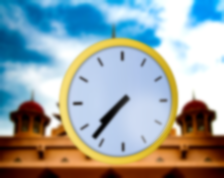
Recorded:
h=7 m=37
